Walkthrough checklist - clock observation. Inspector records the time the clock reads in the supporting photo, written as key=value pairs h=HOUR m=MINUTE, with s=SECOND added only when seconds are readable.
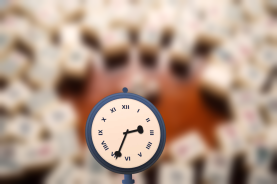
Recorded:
h=2 m=34
